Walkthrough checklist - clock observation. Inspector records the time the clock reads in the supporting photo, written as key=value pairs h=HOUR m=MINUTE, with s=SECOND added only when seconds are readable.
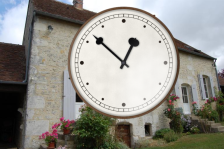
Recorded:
h=12 m=52
